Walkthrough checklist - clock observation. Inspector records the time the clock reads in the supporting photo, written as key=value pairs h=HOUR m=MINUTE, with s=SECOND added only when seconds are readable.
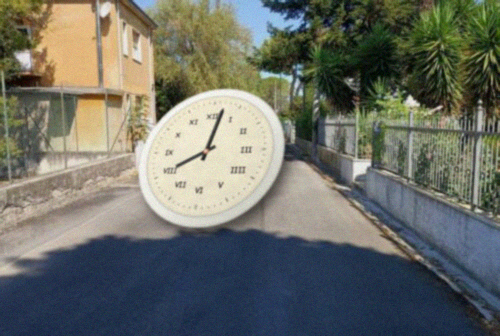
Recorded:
h=8 m=2
